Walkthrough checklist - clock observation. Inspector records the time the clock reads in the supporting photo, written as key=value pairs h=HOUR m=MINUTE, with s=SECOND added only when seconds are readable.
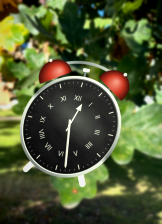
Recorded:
h=12 m=28
